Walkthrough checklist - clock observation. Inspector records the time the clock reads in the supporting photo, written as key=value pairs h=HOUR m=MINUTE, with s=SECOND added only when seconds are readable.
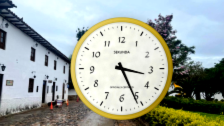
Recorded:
h=3 m=26
